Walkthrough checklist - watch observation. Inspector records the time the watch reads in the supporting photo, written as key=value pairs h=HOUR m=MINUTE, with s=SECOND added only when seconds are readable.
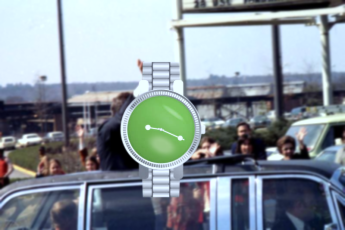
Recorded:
h=9 m=19
